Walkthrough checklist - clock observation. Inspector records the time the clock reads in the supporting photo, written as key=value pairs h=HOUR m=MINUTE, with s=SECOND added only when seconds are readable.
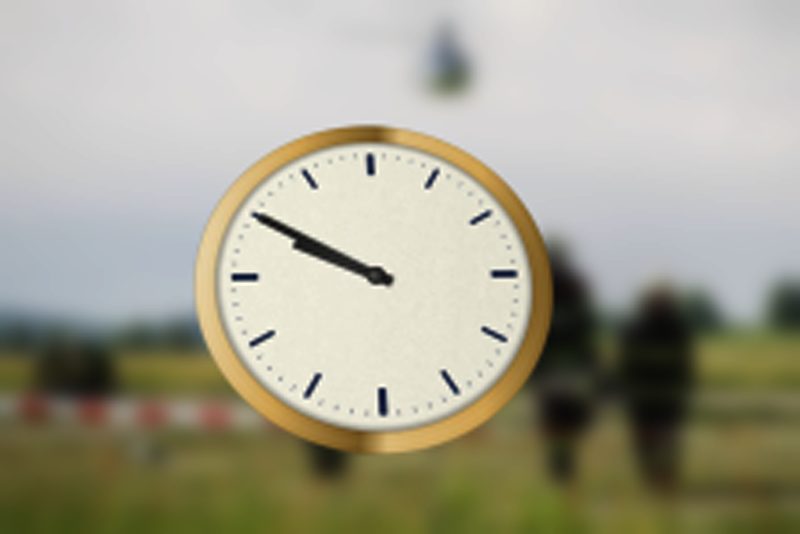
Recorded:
h=9 m=50
